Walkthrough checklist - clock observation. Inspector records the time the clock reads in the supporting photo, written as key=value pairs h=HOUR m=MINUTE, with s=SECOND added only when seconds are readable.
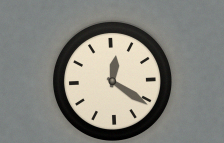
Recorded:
h=12 m=21
